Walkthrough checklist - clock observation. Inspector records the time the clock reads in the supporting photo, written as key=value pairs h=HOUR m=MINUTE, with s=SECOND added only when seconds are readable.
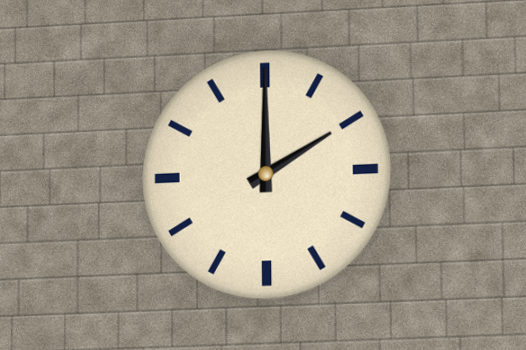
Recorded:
h=2 m=0
